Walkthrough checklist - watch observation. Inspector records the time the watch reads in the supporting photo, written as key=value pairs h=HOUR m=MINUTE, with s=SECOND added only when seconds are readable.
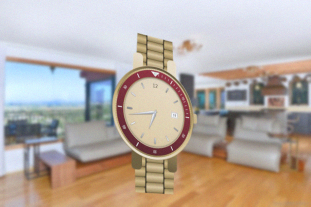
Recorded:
h=6 m=43
